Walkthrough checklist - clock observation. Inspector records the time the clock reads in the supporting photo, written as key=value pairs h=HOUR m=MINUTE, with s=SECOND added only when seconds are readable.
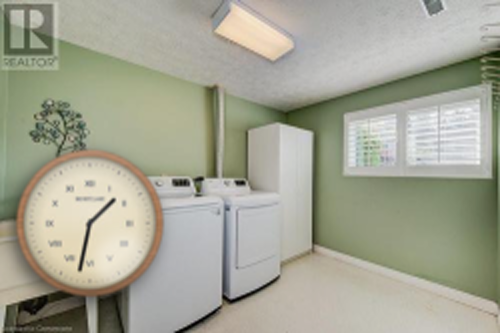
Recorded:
h=1 m=32
